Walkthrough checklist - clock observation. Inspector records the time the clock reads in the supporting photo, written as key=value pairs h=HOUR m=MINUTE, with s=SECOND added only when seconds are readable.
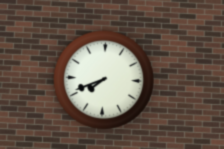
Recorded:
h=7 m=41
